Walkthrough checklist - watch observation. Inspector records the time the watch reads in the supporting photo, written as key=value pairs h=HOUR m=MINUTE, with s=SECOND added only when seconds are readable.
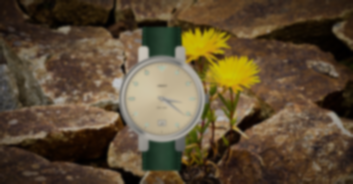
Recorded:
h=3 m=21
